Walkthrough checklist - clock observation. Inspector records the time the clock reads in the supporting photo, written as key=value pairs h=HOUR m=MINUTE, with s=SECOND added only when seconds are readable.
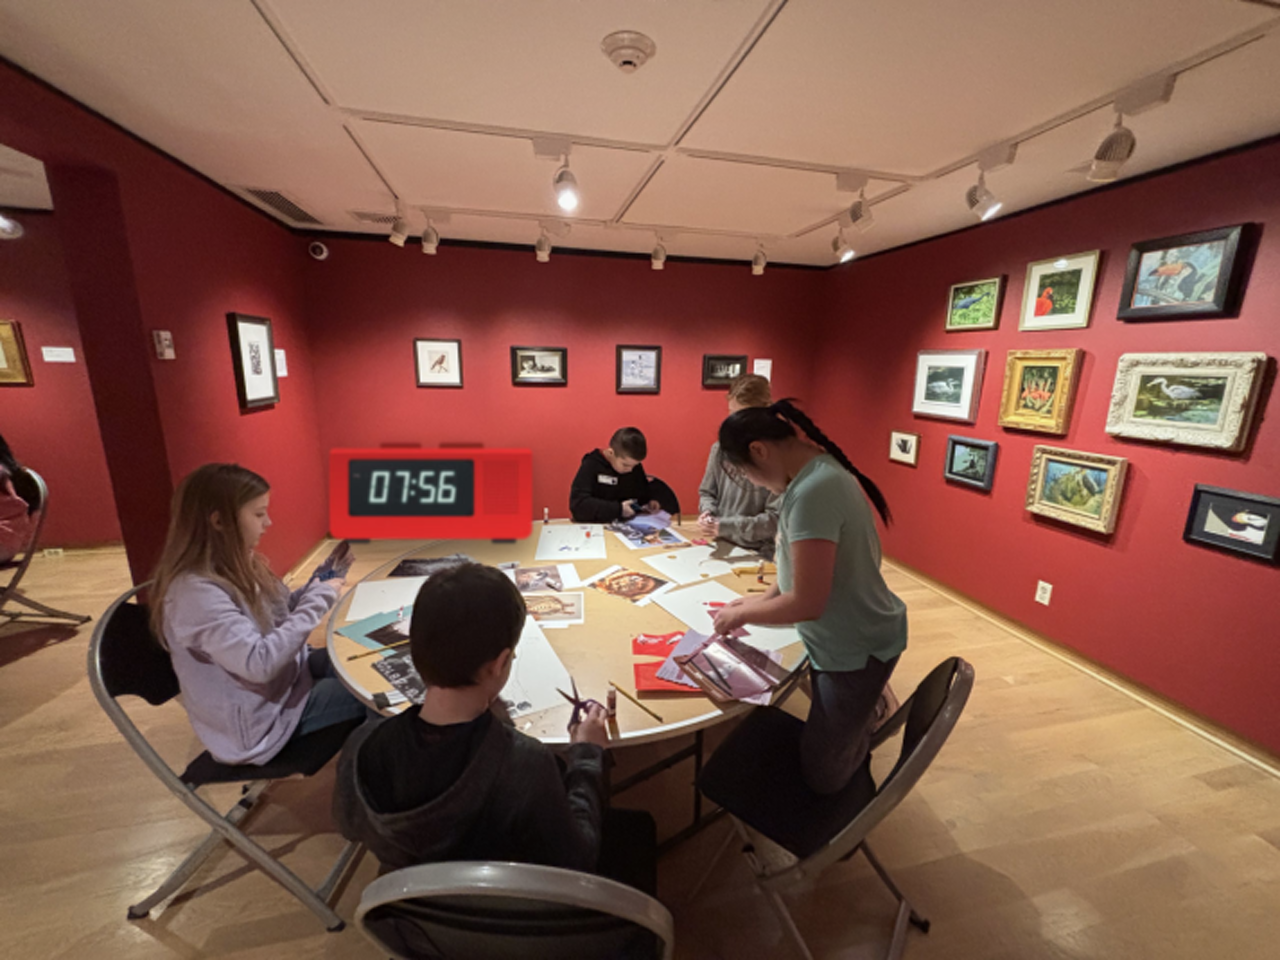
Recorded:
h=7 m=56
